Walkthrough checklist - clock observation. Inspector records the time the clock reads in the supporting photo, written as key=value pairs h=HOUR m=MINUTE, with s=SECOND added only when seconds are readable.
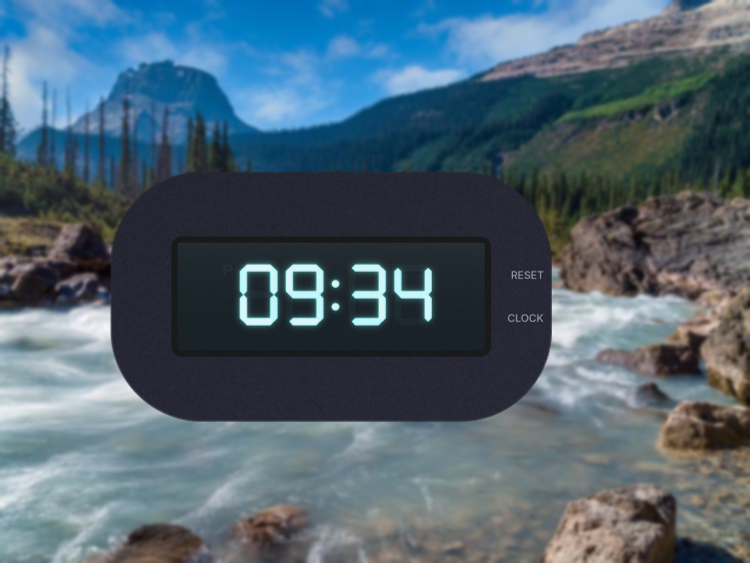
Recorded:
h=9 m=34
